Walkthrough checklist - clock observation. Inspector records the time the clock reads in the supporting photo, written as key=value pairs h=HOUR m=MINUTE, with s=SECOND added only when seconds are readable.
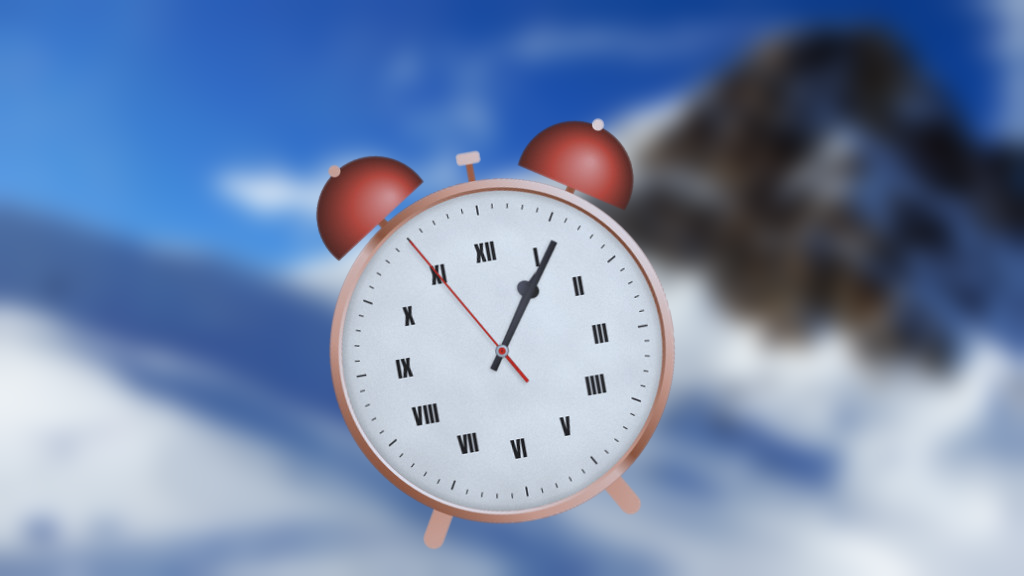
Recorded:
h=1 m=5 s=55
